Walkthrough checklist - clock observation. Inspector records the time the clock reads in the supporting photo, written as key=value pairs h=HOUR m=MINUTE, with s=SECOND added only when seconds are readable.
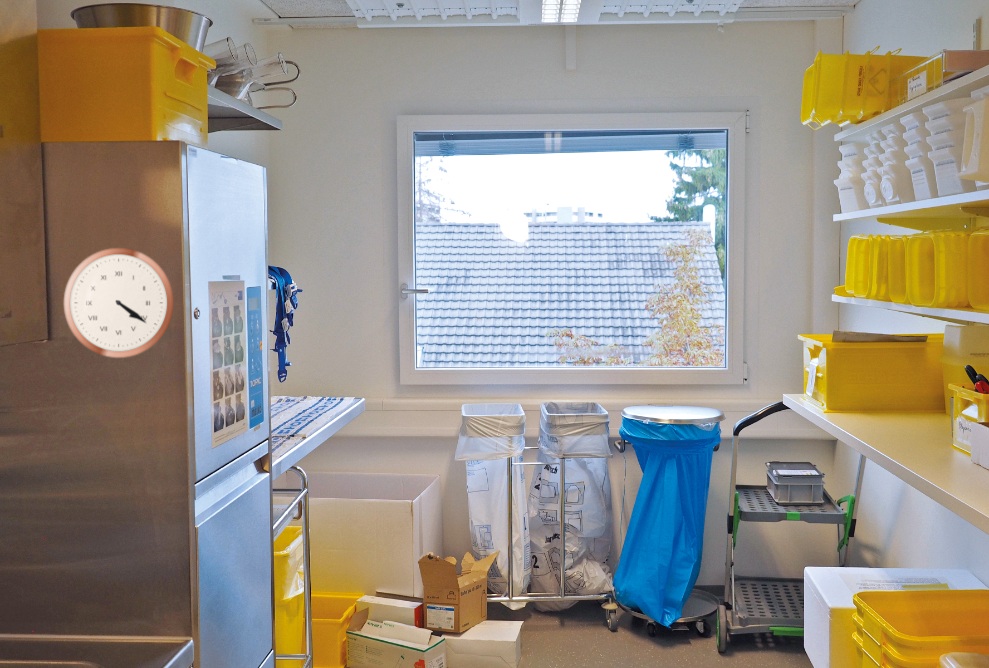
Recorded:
h=4 m=21
